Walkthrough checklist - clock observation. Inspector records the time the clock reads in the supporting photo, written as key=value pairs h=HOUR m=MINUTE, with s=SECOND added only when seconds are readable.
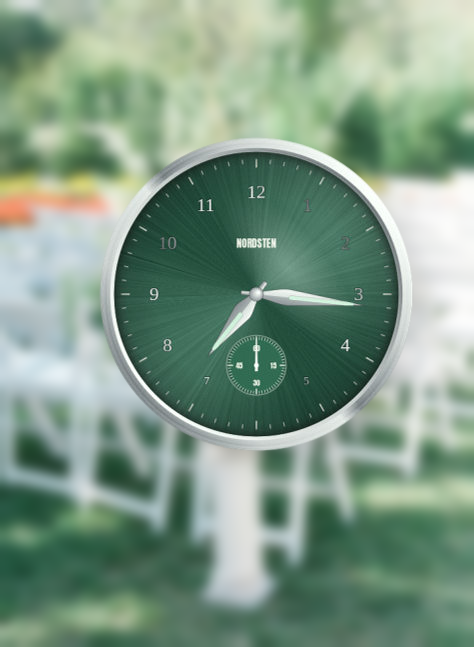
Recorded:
h=7 m=16
